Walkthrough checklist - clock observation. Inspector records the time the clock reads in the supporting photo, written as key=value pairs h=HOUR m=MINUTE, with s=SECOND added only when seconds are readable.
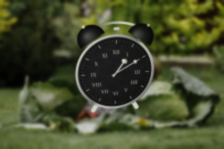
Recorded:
h=1 m=10
